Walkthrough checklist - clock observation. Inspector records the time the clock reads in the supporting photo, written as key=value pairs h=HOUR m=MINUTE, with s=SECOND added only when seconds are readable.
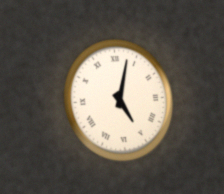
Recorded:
h=5 m=3
